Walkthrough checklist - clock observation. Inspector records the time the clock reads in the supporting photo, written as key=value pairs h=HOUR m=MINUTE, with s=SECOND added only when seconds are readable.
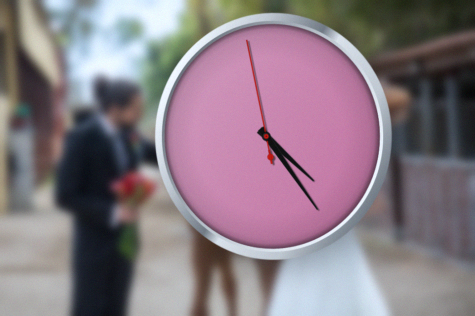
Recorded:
h=4 m=23 s=58
